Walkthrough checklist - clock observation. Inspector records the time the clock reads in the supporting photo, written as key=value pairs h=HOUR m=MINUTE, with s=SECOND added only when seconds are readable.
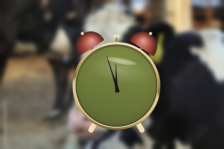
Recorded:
h=11 m=57
